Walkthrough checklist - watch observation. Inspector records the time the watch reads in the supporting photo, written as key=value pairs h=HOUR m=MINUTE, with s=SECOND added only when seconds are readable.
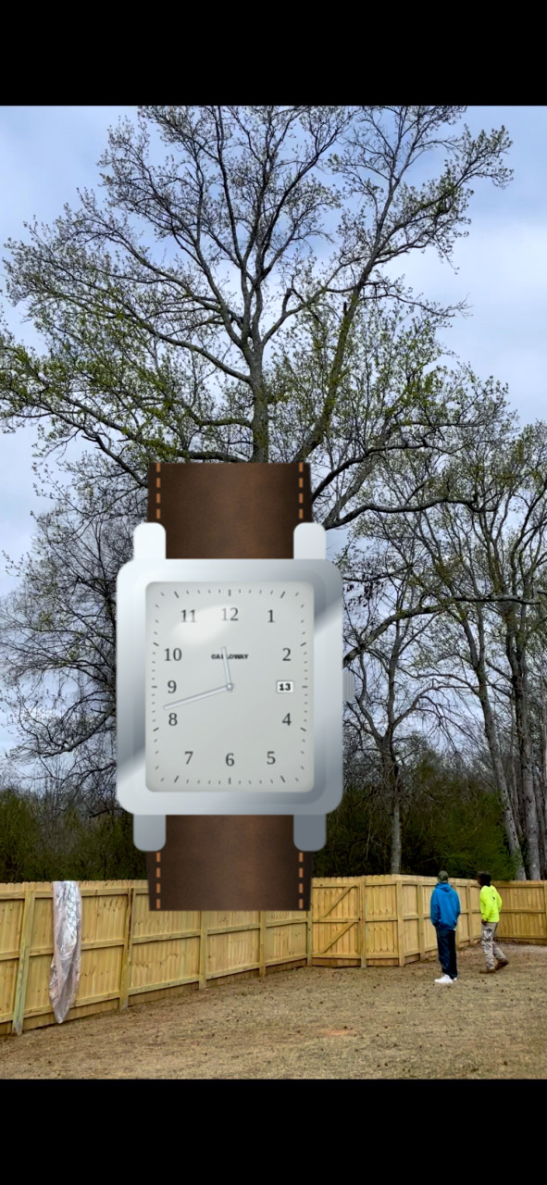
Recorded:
h=11 m=42
